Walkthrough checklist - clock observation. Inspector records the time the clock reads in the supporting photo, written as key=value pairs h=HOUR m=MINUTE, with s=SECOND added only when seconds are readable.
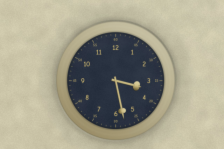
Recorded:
h=3 m=28
